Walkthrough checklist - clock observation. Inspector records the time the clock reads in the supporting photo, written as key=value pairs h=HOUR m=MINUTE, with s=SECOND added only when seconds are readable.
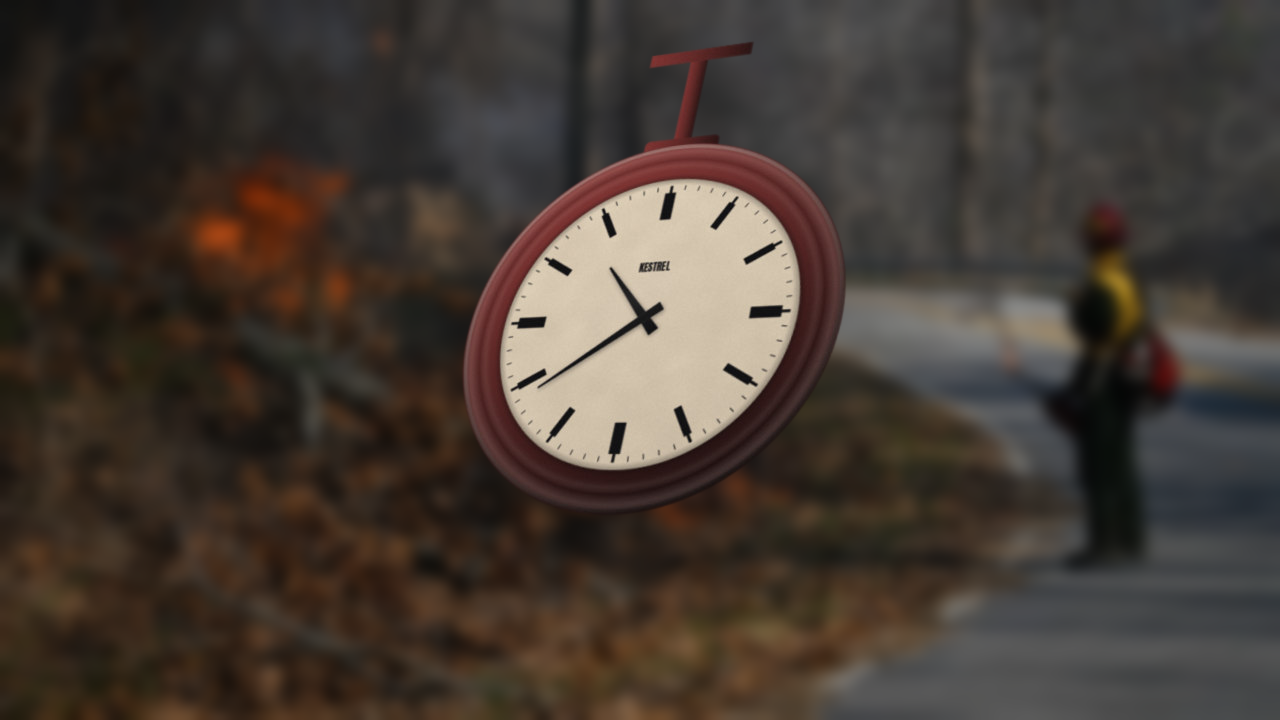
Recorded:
h=10 m=39
